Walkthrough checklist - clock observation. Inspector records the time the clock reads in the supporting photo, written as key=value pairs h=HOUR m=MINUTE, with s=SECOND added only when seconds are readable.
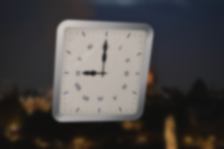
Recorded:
h=9 m=0
